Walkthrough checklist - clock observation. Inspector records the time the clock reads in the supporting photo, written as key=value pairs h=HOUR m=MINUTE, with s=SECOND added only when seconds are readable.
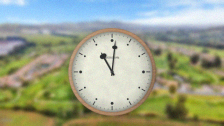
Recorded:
h=11 m=1
